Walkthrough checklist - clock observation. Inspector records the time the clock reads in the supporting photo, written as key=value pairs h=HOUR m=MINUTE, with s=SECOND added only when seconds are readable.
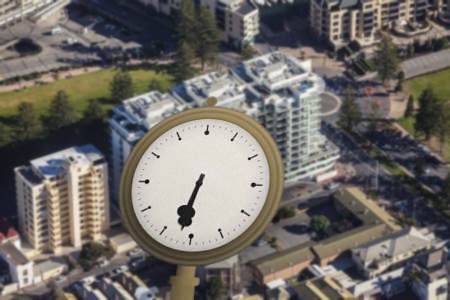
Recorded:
h=6 m=32
